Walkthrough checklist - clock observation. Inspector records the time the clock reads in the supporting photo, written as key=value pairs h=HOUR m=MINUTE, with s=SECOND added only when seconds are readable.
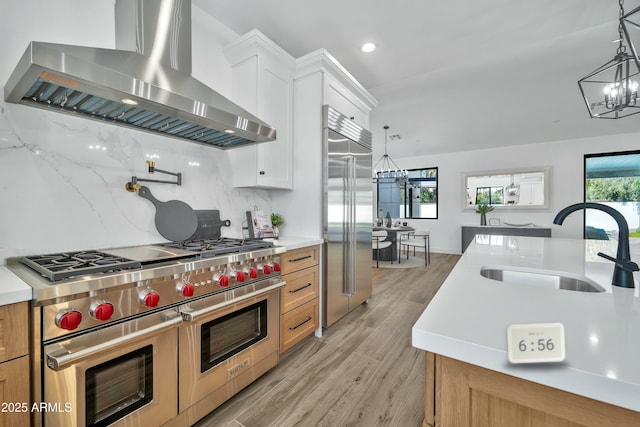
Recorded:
h=6 m=56
